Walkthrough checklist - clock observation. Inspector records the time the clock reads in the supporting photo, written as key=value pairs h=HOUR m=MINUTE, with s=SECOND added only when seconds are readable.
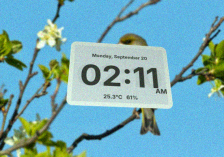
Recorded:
h=2 m=11
